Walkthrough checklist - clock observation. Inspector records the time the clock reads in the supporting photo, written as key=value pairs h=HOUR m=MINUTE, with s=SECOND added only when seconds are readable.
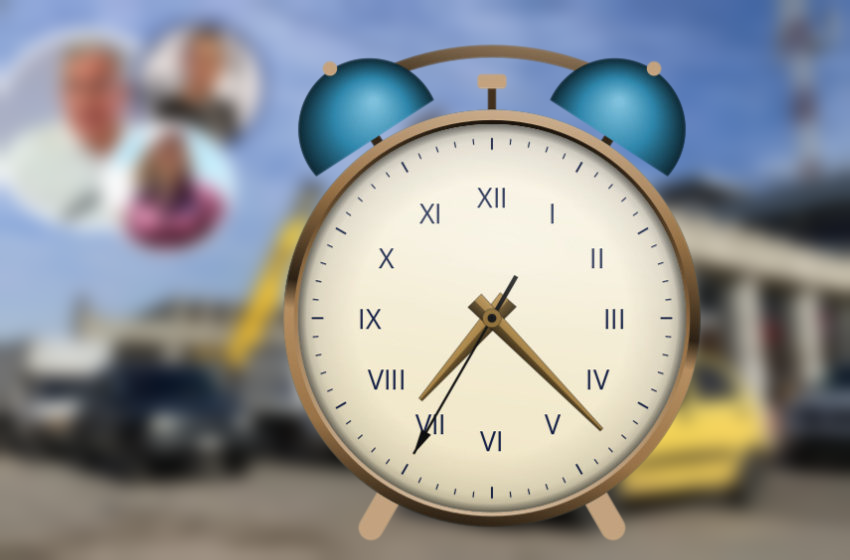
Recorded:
h=7 m=22 s=35
